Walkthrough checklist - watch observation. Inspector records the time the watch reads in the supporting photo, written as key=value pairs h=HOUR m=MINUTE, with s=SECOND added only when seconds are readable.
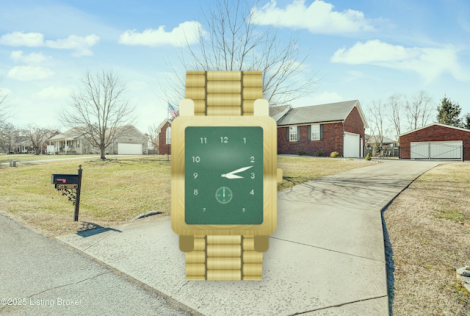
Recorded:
h=3 m=12
